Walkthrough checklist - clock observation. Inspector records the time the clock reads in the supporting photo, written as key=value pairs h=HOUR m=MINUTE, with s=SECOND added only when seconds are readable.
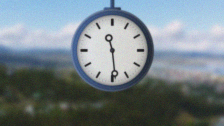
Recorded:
h=11 m=29
